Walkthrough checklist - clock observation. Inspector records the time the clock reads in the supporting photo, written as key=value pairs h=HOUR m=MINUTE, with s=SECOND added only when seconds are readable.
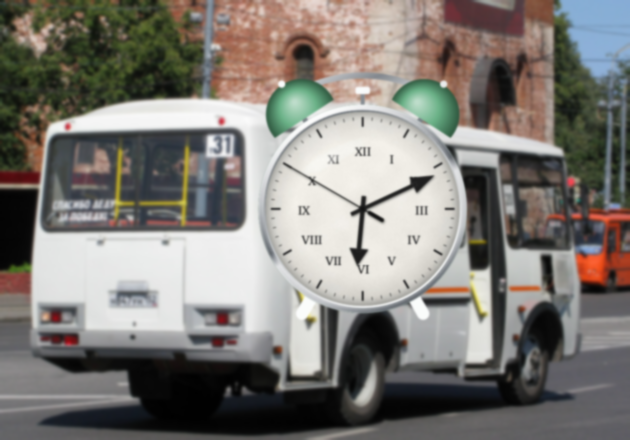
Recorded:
h=6 m=10 s=50
